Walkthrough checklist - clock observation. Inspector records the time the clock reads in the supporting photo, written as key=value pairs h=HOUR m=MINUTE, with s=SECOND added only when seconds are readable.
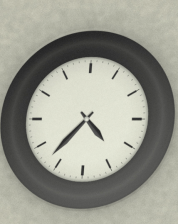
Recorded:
h=4 m=37
